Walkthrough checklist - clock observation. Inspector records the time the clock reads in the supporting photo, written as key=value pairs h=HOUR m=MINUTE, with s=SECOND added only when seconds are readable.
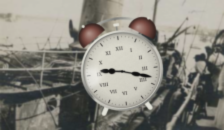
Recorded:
h=9 m=18
